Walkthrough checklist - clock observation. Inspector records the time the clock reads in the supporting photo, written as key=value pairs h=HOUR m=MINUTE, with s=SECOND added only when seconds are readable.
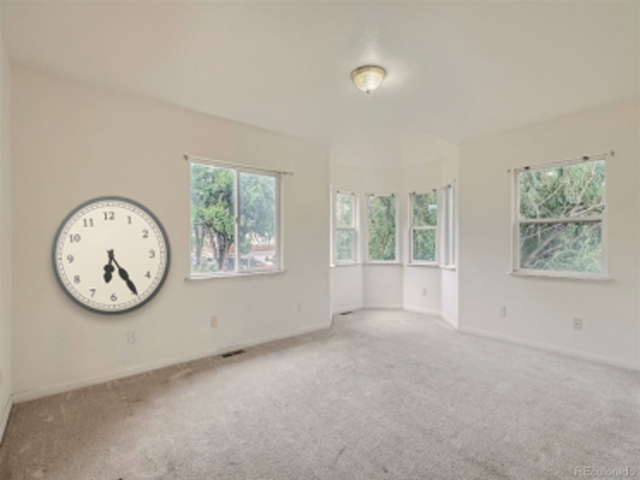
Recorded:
h=6 m=25
